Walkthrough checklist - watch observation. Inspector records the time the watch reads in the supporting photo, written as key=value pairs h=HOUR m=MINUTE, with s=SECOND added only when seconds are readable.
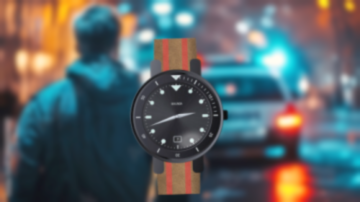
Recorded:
h=2 m=42
